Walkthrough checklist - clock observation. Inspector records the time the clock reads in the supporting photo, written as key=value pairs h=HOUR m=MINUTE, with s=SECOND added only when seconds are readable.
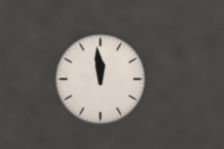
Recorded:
h=11 m=59
